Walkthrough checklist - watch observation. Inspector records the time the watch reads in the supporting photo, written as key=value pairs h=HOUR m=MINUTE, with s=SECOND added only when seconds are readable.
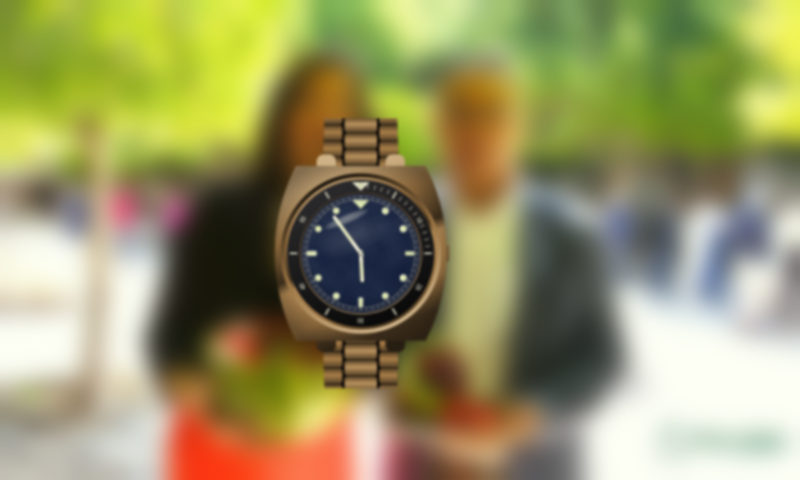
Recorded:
h=5 m=54
